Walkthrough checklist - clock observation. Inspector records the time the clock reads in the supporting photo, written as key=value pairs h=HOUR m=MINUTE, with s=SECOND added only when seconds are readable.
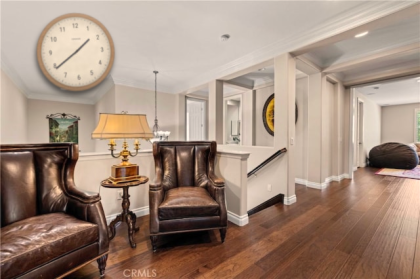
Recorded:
h=1 m=39
